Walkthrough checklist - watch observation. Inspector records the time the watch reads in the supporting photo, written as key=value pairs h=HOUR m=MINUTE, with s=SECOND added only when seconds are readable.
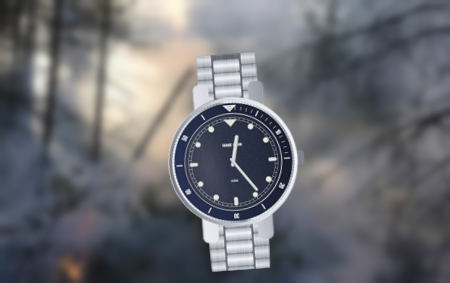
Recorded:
h=12 m=24
